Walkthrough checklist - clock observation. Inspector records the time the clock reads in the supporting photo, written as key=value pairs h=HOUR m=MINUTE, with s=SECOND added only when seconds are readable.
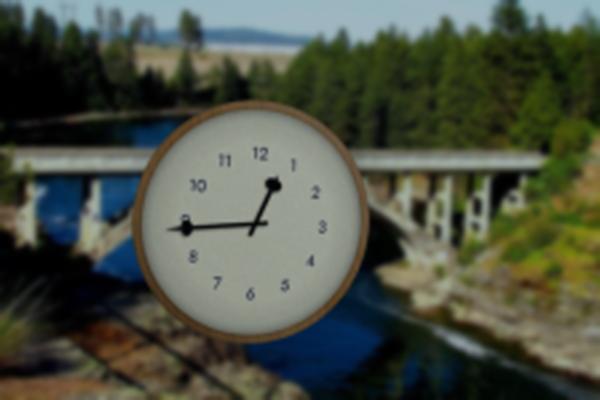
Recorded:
h=12 m=44
